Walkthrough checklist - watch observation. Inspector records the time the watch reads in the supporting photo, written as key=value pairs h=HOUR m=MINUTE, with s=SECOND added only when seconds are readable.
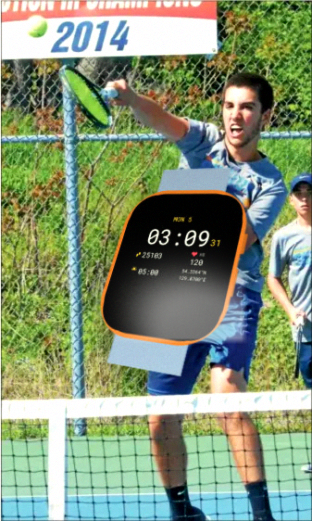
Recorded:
h=3 m=9 s=31
